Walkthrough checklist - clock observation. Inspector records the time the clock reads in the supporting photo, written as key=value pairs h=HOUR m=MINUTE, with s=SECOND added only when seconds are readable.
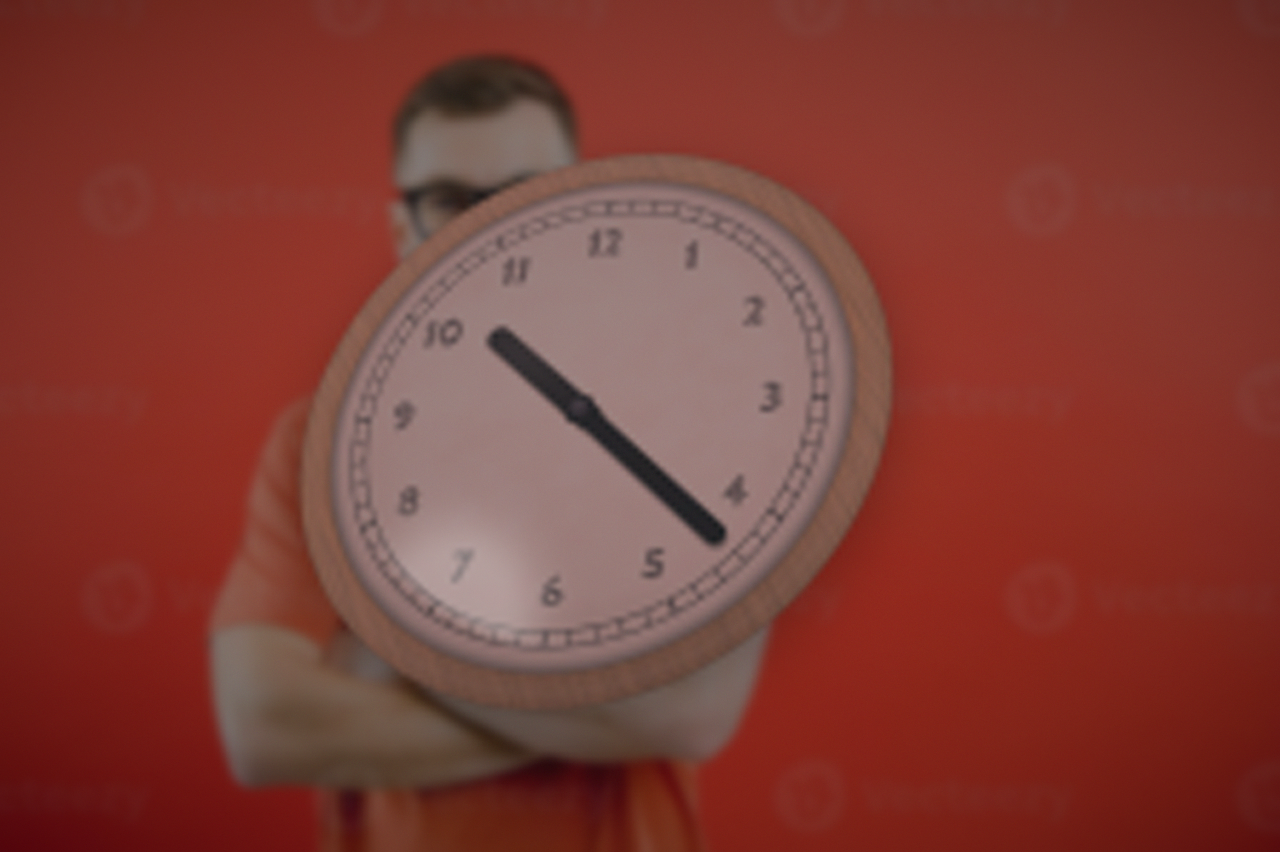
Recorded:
h=10 m=22
